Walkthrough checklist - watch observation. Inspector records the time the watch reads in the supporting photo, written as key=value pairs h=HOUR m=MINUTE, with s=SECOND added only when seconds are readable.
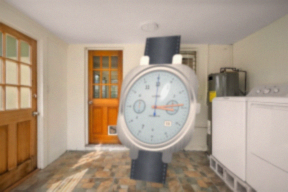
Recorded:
h=3 m=14
